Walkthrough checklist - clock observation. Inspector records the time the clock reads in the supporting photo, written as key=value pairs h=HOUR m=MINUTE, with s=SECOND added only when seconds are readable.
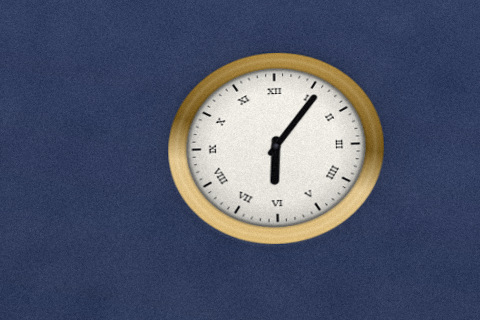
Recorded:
h=6 m=6
